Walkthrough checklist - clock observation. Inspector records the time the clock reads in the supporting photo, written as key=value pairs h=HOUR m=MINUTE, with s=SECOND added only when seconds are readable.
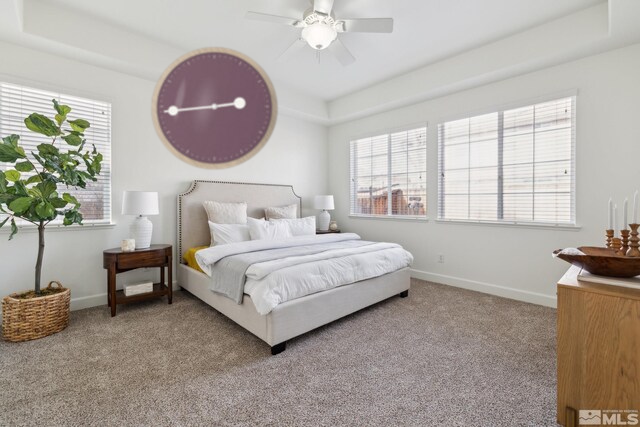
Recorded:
h=2 m=44
